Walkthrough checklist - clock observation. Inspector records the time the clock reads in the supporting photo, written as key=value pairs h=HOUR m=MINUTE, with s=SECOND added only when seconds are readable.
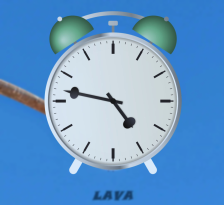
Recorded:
h=4 m=47
